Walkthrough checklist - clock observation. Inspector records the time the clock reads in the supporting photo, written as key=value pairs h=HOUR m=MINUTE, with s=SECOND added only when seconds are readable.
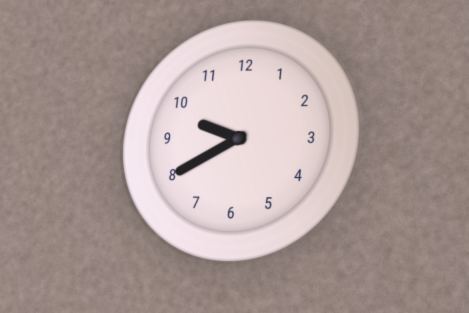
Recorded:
h=9 m=40
